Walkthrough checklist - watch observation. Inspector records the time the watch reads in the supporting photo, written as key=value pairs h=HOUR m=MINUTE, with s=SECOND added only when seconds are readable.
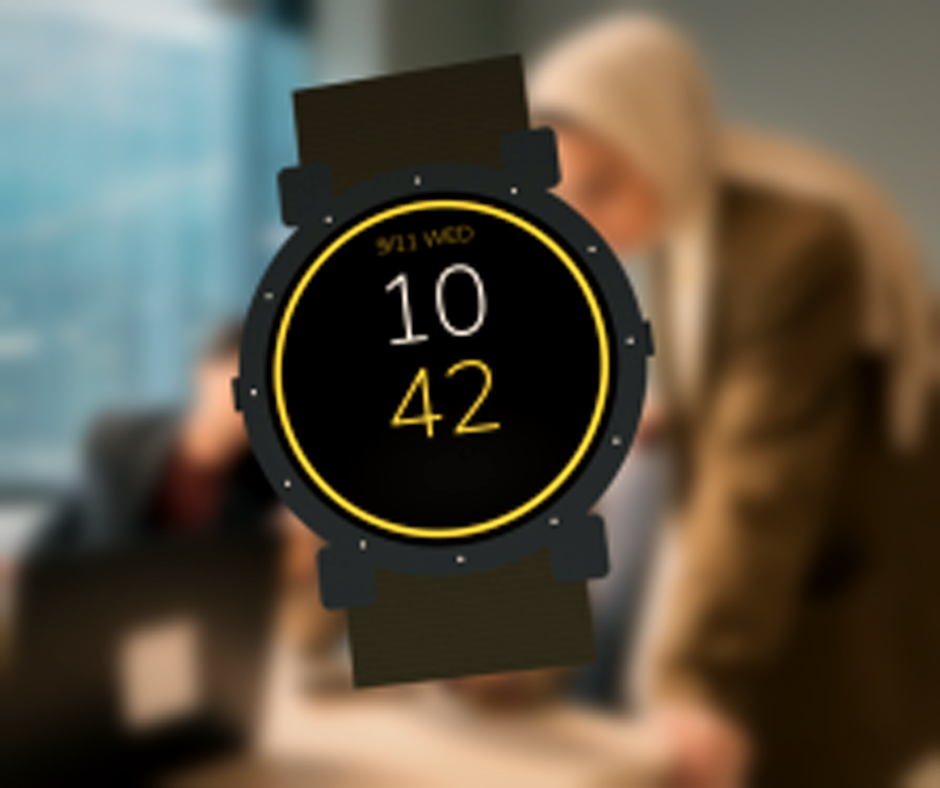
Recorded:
h=10 m=42
